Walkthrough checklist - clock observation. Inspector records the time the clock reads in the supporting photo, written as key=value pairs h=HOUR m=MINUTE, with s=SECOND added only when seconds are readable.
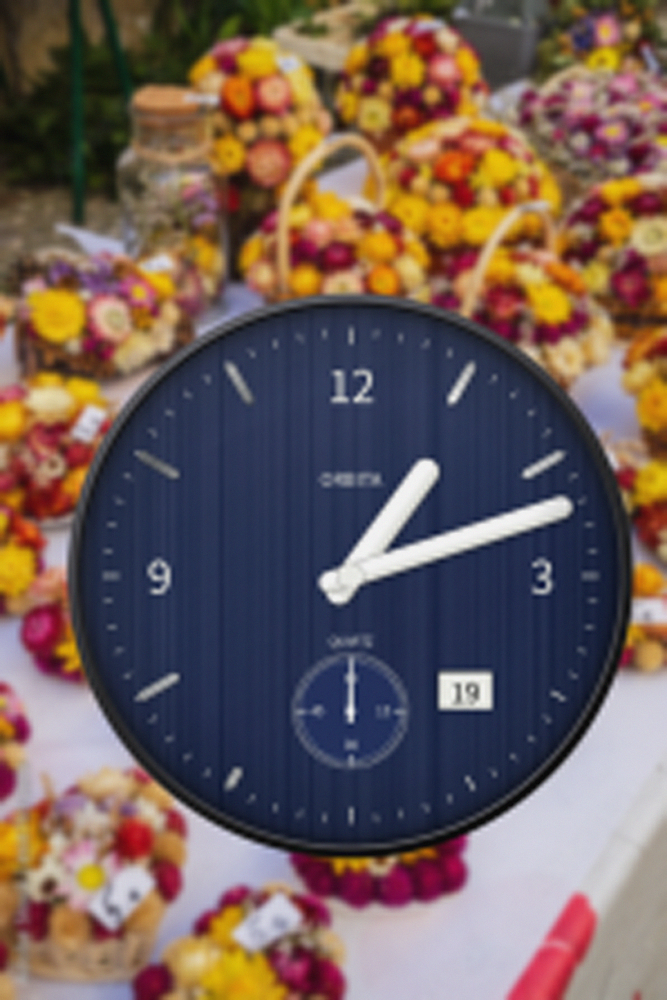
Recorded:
h=1 m=12
